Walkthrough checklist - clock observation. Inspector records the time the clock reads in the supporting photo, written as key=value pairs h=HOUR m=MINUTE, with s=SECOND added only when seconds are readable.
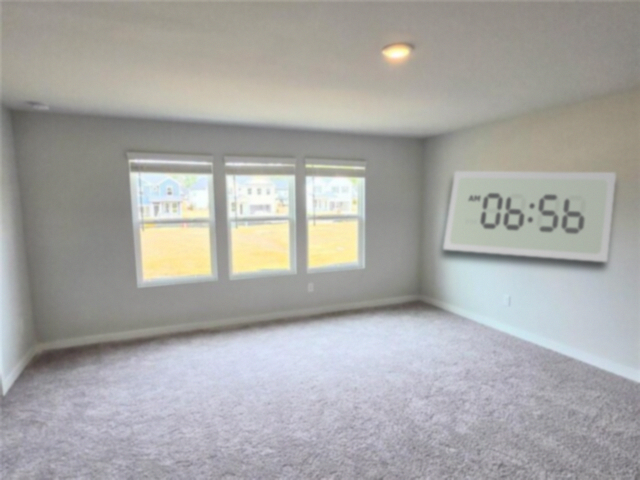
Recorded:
h=6 m=56
